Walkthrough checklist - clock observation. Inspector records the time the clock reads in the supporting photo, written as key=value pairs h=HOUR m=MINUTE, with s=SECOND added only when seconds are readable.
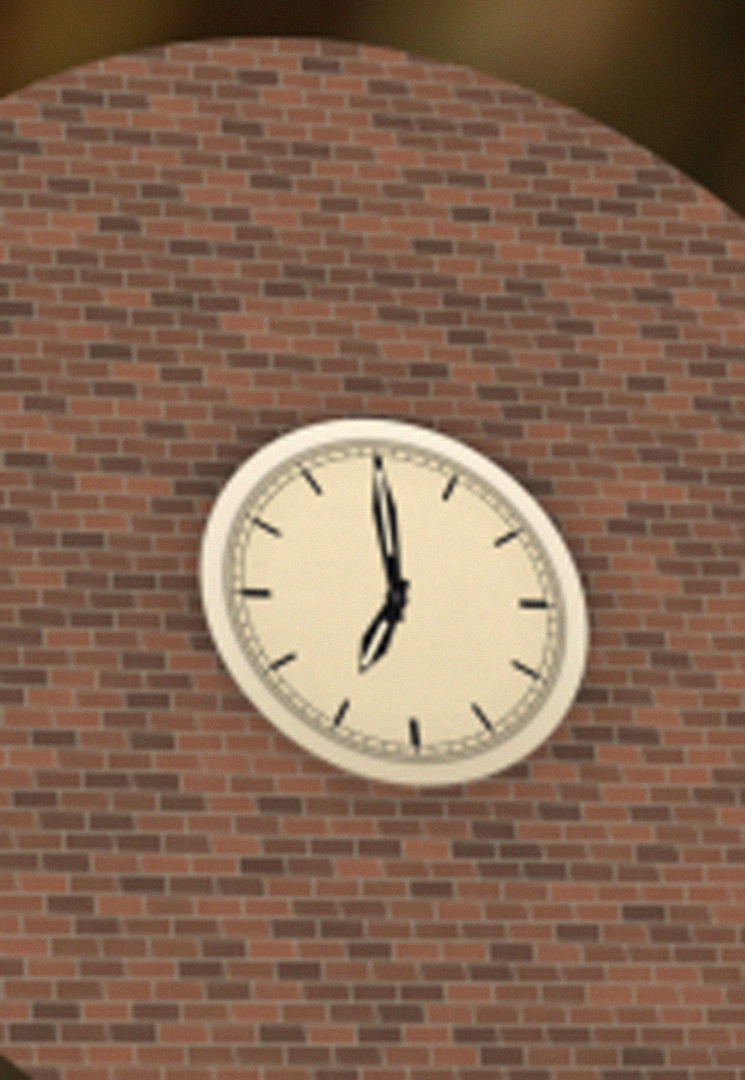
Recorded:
h=7 m=0
